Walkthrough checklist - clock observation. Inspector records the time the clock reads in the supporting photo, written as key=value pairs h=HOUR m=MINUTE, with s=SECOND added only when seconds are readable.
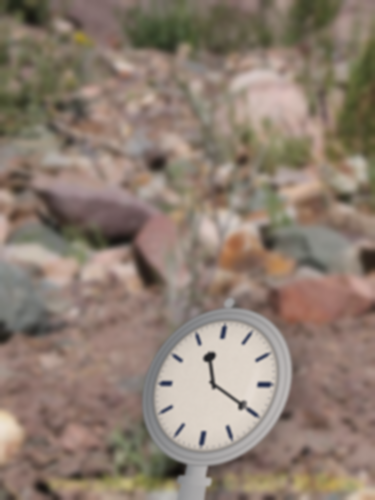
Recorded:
h=11 m=20
